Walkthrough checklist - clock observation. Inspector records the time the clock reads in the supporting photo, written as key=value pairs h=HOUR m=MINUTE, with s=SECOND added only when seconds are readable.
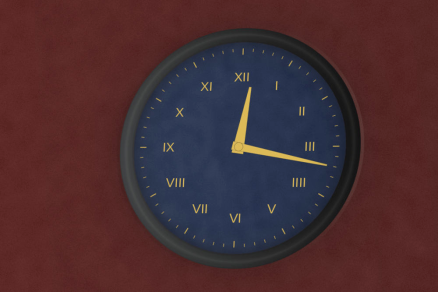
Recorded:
h=12 m=17
